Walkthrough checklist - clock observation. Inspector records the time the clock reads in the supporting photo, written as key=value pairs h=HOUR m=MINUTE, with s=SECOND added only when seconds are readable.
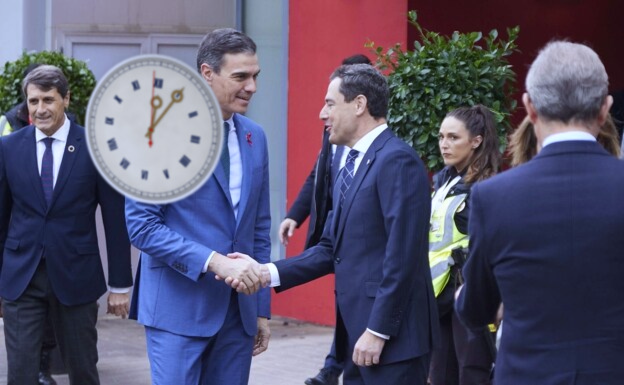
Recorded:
h=12 m=4 s=59
